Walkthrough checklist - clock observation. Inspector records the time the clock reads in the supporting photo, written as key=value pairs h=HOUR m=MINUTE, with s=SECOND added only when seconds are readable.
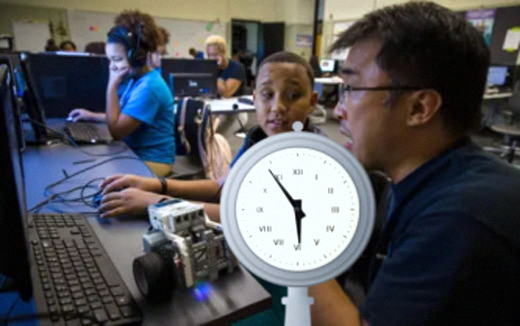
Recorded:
h=5 m=54
